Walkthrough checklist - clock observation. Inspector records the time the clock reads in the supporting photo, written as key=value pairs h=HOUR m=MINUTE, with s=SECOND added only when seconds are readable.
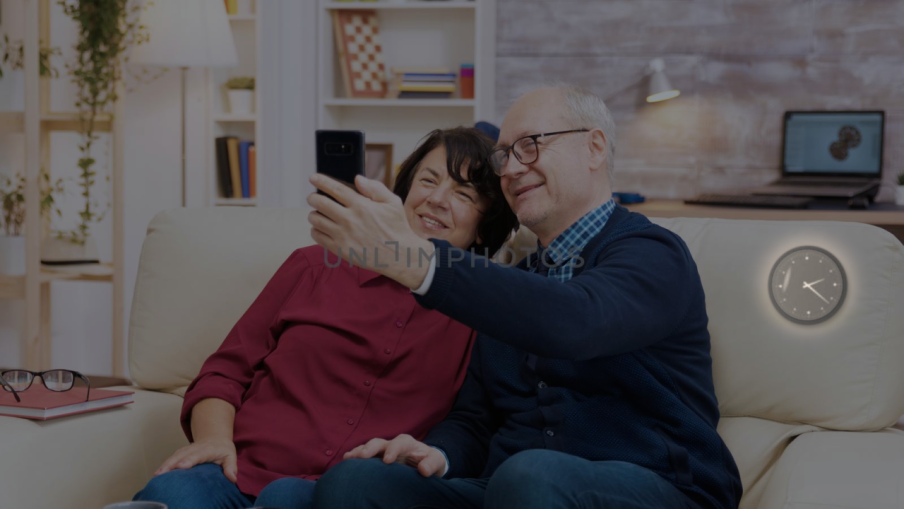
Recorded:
h=2 m=22
